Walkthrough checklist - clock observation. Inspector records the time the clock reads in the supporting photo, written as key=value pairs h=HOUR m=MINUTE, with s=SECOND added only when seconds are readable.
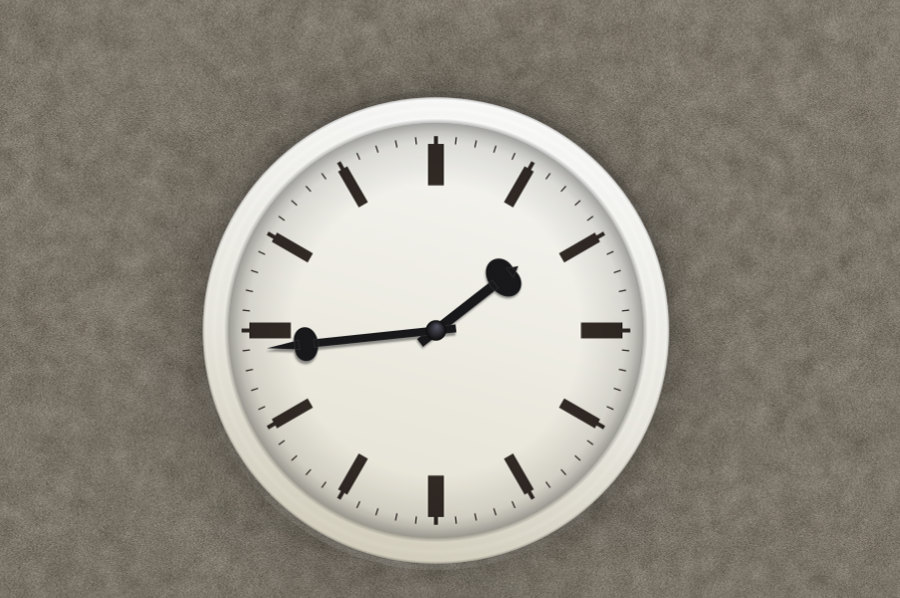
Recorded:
h=1 m=44
